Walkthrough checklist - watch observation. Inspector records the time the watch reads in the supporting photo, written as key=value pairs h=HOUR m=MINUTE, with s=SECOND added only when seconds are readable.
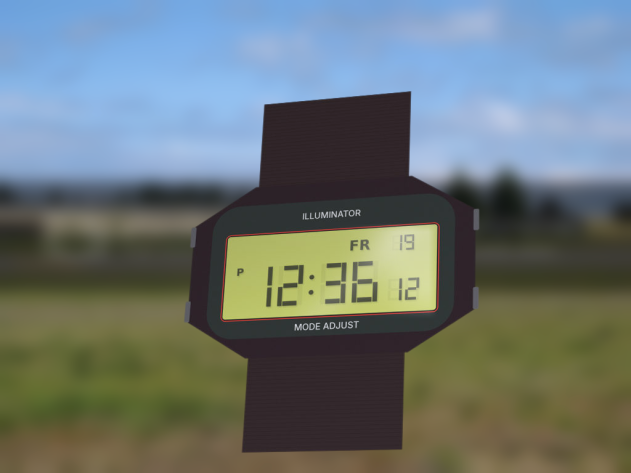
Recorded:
h=12 m=36 s=12
